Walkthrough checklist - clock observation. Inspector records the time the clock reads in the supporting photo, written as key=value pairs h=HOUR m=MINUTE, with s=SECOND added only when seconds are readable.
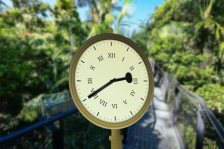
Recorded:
h=2 m=40
